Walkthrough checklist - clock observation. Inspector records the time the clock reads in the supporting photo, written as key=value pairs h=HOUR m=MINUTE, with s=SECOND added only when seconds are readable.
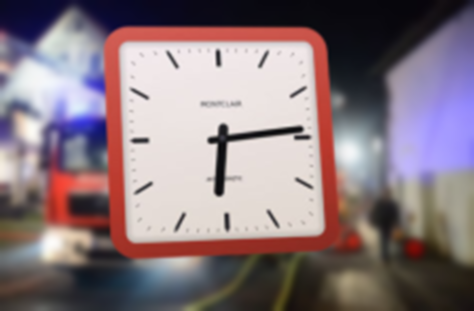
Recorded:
h=6 m=14
